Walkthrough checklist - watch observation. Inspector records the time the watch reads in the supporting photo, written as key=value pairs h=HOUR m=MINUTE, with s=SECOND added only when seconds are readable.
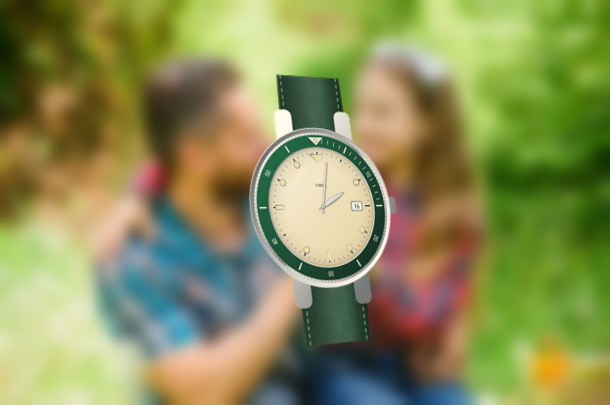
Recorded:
h=2 m=2
